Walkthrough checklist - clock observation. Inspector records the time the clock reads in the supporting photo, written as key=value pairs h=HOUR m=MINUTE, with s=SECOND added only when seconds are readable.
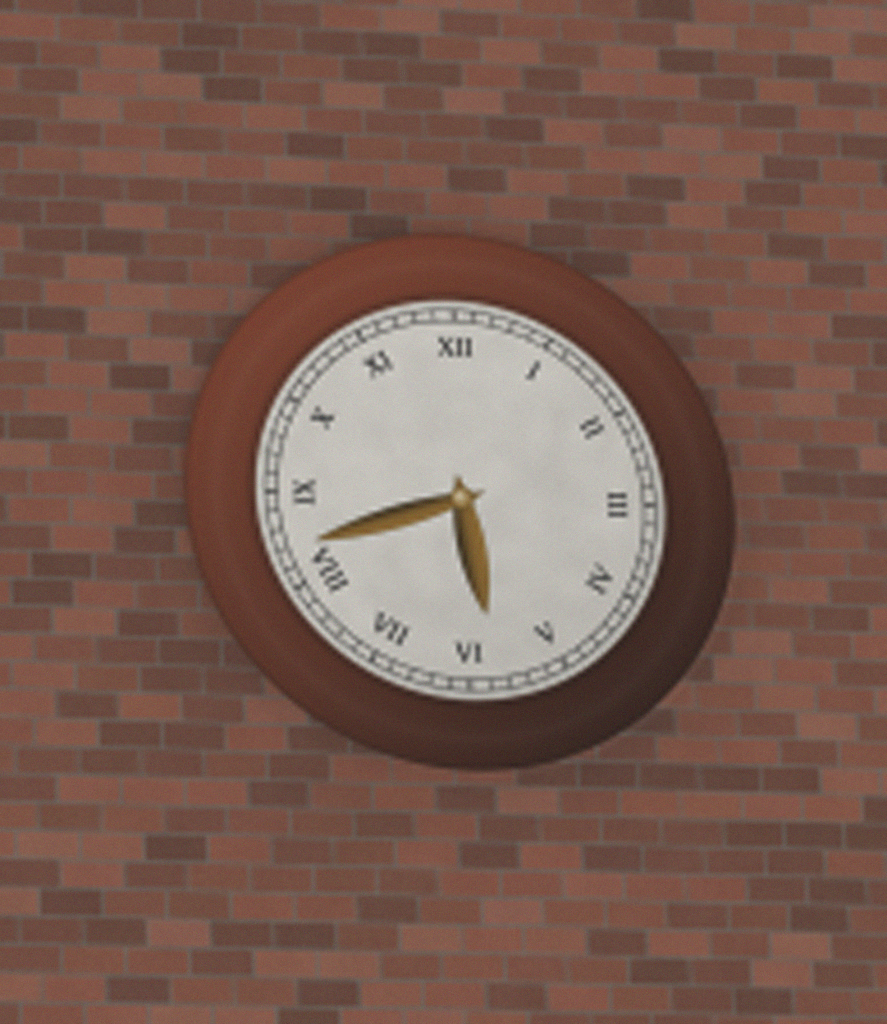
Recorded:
h=5 m=42
